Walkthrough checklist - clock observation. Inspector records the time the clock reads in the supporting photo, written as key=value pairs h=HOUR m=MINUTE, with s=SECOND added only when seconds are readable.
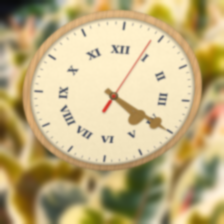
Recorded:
h=4 m=20 s=4
